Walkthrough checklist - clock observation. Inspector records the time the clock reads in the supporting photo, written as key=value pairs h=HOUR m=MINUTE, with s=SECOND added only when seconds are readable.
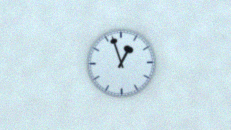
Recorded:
h=12 m=57
